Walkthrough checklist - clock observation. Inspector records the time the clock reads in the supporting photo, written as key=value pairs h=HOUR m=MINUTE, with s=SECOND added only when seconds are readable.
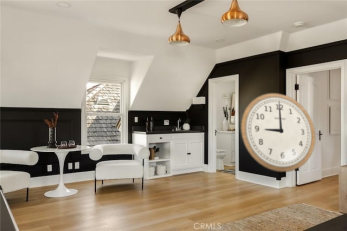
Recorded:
h=9 m=0
